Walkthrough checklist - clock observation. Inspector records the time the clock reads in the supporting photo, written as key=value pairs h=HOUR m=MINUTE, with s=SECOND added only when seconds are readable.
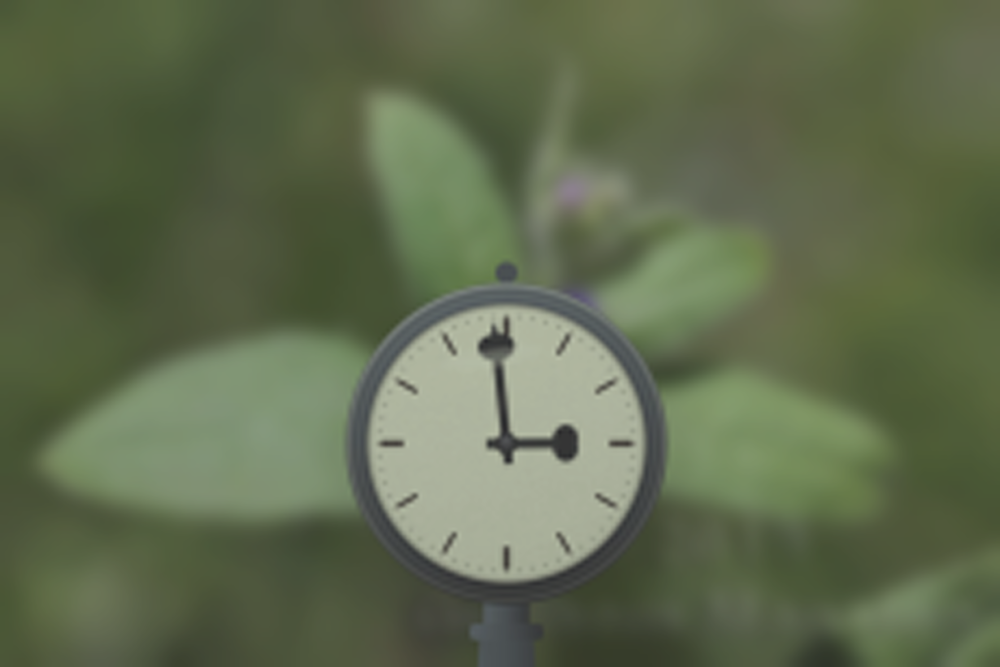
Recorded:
h=2 m=59
